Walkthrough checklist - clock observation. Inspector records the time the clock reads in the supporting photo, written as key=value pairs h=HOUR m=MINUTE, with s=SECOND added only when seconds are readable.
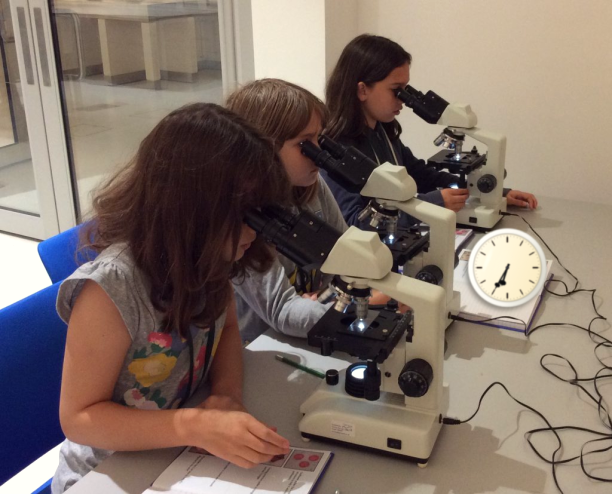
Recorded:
h=6 m=35
